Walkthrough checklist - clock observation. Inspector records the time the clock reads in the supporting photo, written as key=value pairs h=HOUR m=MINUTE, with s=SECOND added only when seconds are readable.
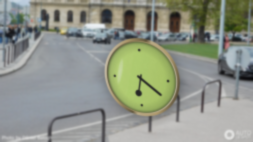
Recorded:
h=6 m=21
